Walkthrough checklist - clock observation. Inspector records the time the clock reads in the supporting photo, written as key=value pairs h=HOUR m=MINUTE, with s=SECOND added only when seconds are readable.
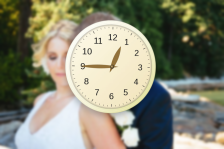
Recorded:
h=12 m=45
